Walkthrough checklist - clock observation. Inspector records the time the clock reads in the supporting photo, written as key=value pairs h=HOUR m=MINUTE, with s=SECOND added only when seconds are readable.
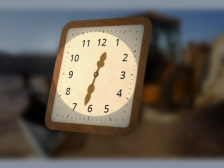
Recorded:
h=12 m=32
